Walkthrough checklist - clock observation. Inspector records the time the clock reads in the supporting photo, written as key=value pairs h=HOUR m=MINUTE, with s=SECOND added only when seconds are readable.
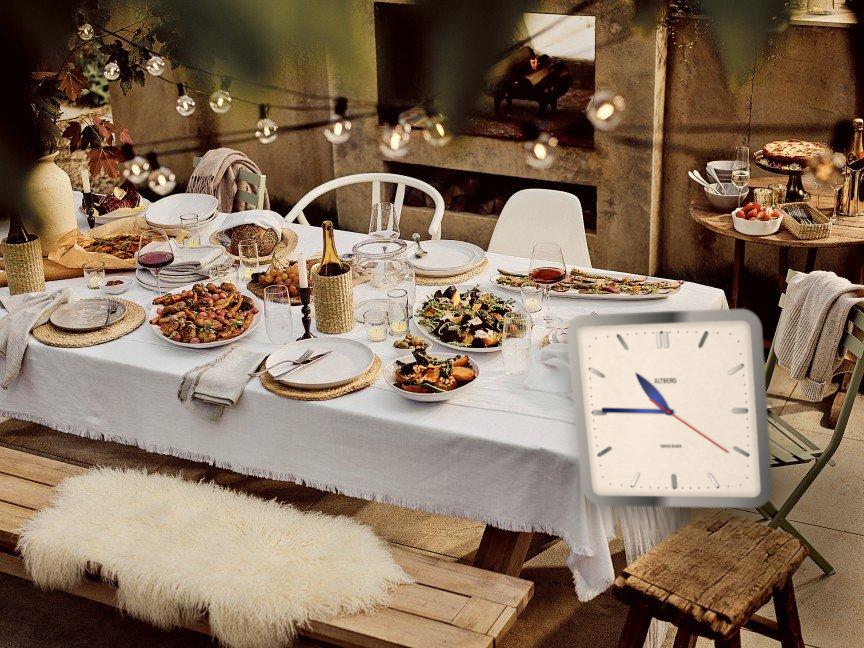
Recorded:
h=10 m=45 s=21
